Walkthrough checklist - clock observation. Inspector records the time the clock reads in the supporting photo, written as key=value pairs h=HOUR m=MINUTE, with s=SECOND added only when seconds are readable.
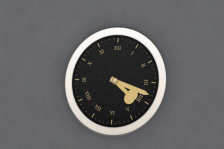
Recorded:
h=4 m=18
